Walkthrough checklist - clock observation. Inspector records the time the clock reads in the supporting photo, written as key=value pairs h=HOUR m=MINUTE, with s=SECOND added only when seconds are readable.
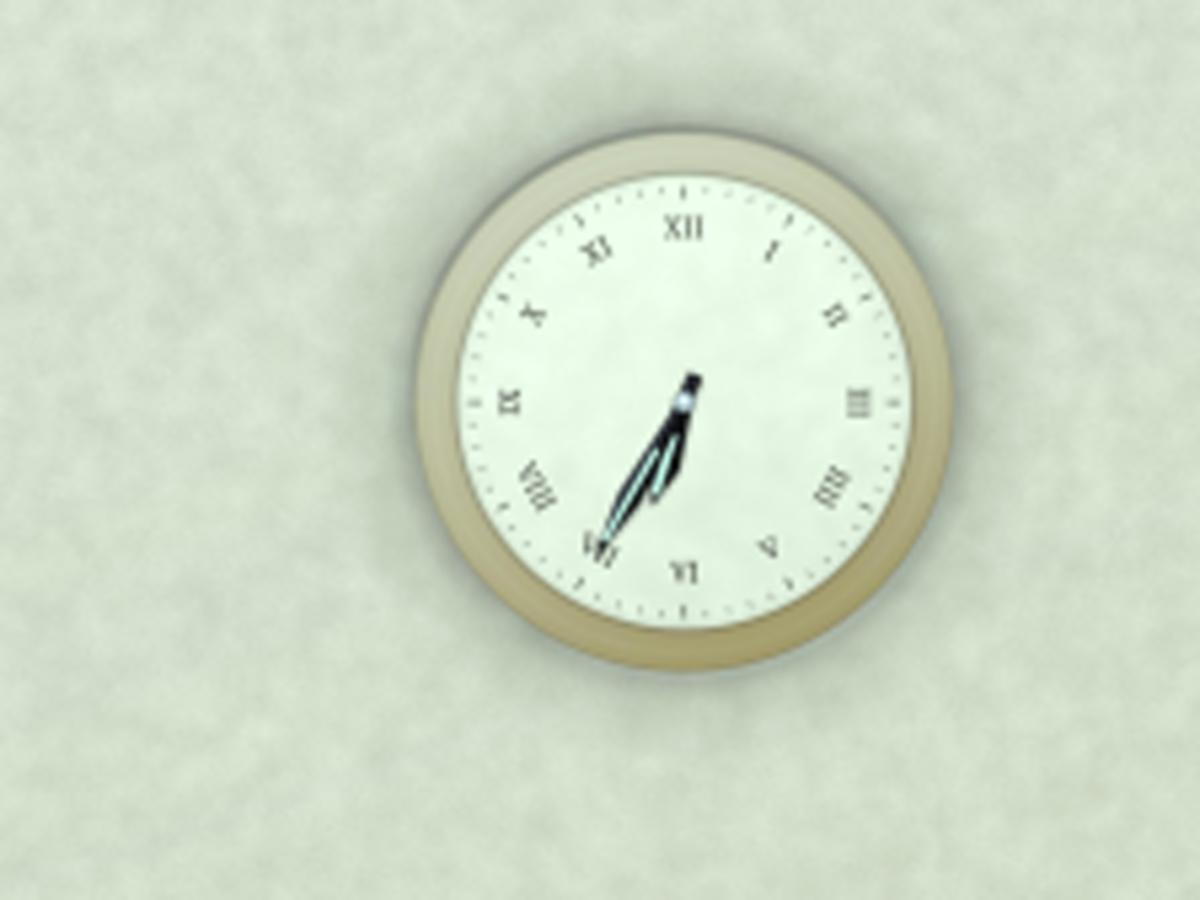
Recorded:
h=6 m=35
